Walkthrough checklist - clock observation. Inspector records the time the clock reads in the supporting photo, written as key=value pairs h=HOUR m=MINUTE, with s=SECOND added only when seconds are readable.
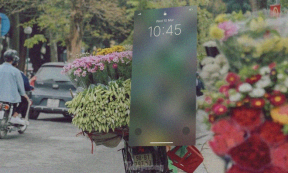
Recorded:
h=10 m=45
